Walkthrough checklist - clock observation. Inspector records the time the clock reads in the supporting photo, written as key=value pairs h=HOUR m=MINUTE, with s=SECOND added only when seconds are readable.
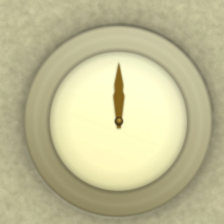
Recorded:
h=12 m=0
